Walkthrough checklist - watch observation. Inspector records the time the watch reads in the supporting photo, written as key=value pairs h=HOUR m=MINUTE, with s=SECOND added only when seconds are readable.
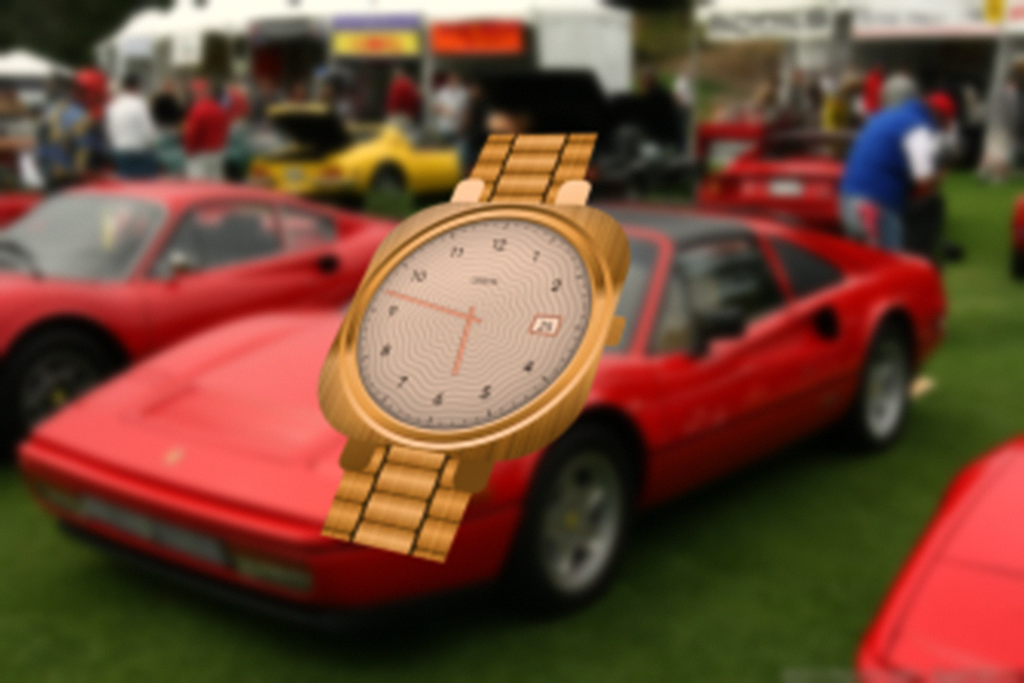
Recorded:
h=5 m=47
